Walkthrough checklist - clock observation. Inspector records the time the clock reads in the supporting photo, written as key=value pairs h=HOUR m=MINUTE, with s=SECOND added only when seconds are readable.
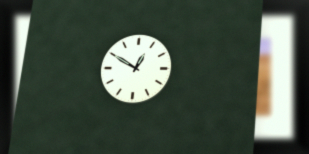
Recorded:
h=12 m=50
